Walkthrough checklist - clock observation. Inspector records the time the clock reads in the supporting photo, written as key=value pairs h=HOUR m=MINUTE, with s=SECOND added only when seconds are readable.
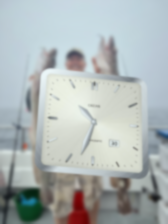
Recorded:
h=10 m=33
